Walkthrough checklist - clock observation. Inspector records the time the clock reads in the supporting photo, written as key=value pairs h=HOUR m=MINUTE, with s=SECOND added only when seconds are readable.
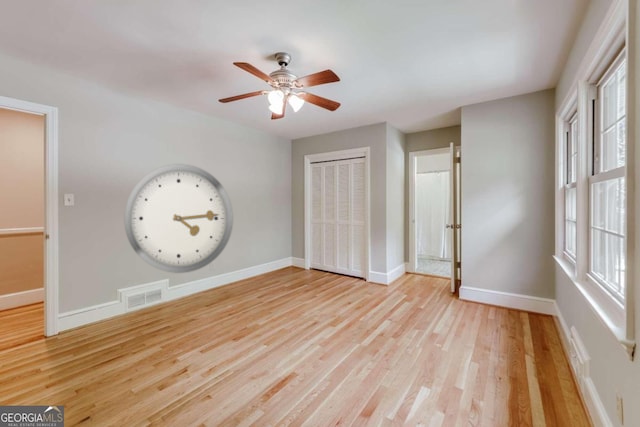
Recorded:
h=4 m=14
